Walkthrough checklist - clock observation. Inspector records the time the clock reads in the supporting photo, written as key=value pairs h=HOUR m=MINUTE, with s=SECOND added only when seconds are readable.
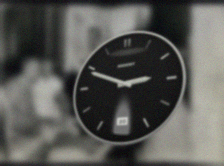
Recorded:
h=2 m=49
